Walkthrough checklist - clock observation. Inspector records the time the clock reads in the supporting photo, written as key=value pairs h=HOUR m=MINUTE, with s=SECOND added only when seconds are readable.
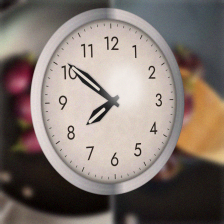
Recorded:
h=7 m=51
